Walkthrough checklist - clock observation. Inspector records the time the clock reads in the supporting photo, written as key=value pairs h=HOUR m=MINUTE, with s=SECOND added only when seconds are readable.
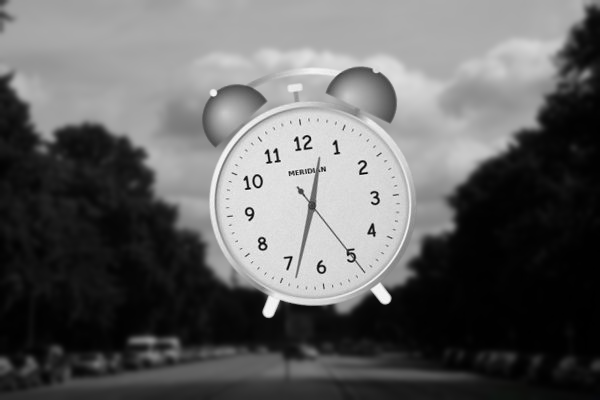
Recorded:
h=12 m=33 s=25
